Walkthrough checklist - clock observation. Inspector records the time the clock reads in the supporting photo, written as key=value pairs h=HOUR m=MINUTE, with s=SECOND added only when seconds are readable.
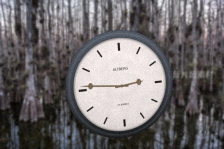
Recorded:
h=2 m=46
